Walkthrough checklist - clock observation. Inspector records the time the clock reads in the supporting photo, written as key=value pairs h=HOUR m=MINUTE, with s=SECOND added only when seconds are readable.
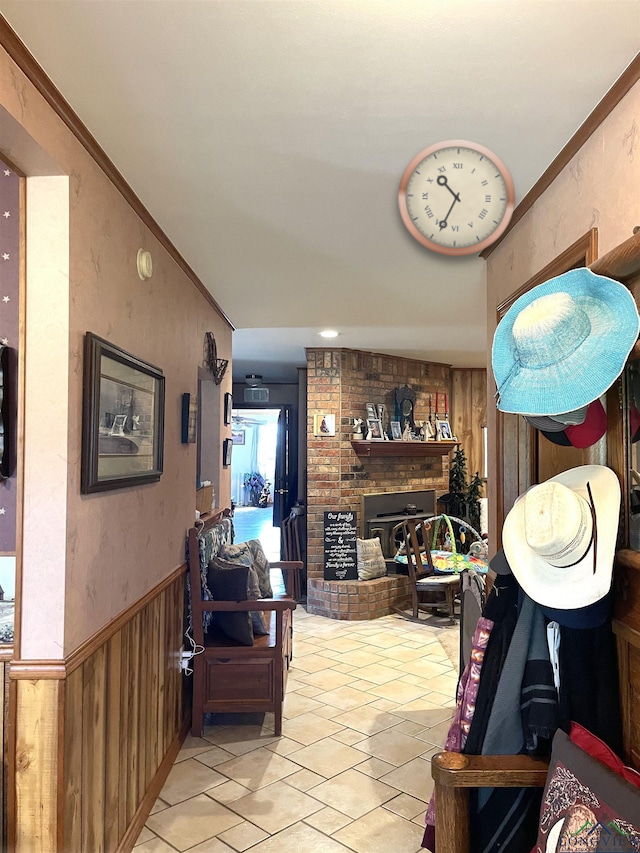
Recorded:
h=10 m=34
